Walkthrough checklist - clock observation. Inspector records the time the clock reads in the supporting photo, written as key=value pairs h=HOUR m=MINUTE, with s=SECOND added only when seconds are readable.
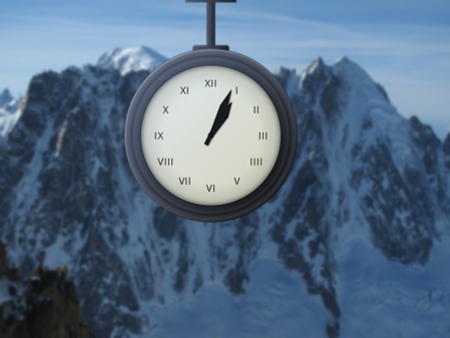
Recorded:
h=1 m=4
